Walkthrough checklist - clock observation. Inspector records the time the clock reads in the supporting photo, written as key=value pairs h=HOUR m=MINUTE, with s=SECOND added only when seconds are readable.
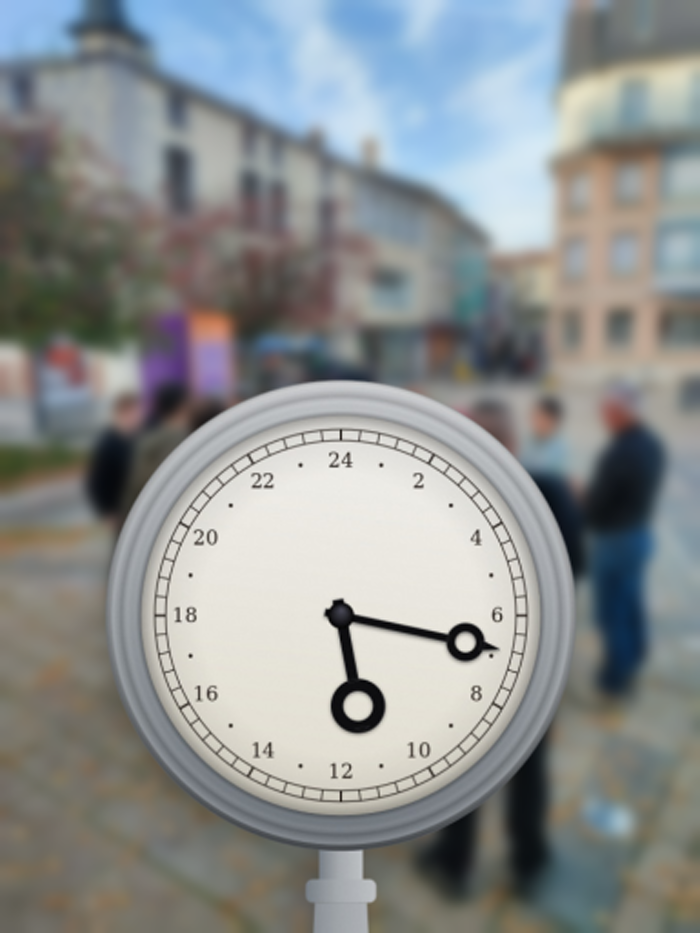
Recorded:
h=11 m=17
